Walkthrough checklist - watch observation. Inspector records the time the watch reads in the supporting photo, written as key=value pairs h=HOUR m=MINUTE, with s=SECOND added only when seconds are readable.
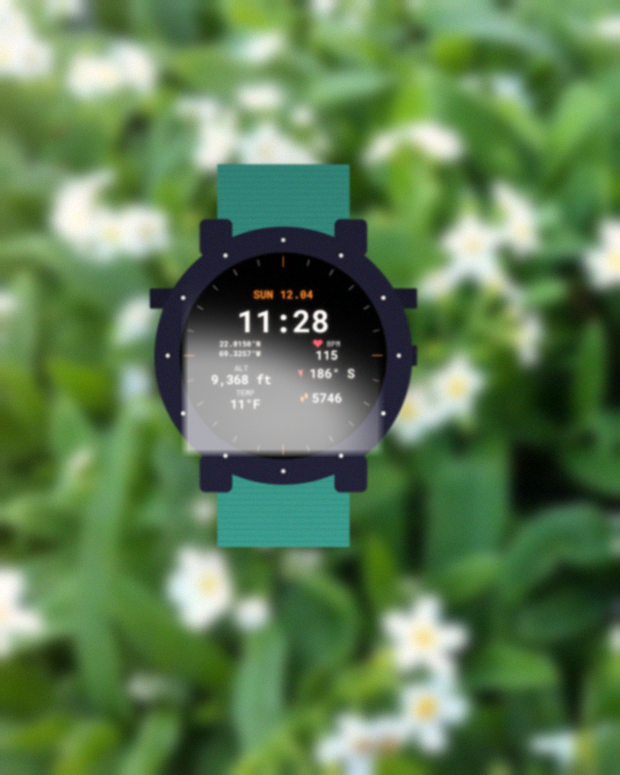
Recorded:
h=11 m=28
